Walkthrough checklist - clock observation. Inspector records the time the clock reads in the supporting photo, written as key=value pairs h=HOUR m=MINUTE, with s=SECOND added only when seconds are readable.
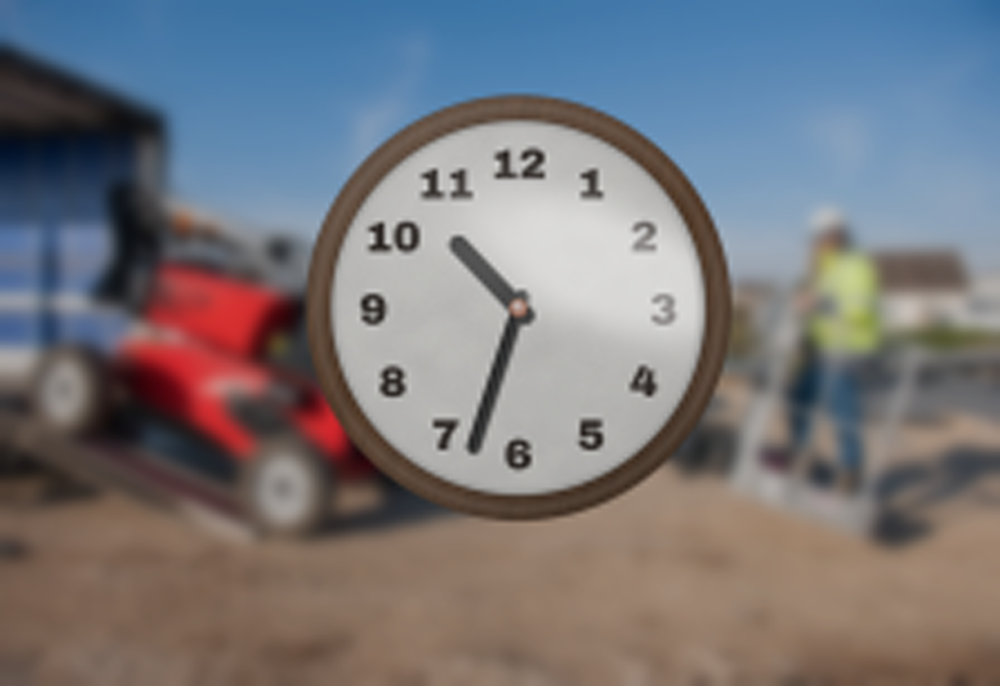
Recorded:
h=10 m=33
